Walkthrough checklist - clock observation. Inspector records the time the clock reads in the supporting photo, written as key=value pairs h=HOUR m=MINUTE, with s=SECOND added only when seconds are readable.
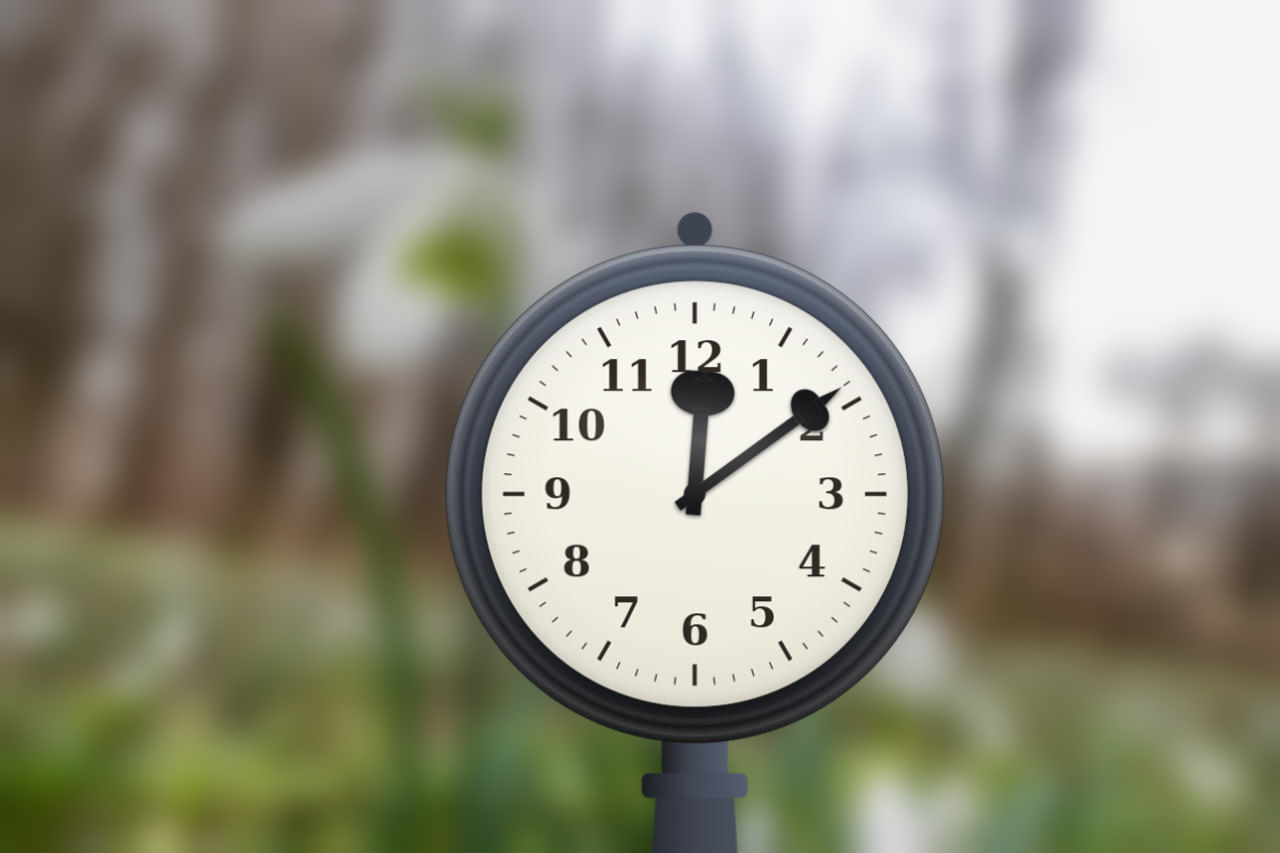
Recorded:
h=12 m=9
